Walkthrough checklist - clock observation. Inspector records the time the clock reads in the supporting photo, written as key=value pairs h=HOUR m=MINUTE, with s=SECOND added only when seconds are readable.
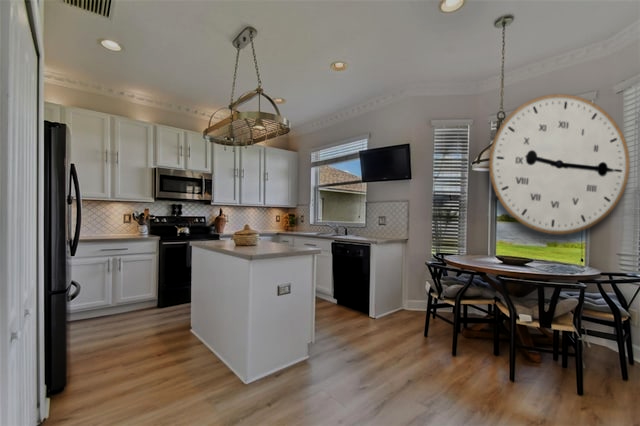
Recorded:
h=9 m=15
